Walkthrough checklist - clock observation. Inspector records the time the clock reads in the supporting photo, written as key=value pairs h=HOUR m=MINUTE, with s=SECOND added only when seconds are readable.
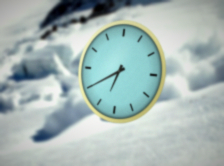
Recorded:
h=6 m=40
